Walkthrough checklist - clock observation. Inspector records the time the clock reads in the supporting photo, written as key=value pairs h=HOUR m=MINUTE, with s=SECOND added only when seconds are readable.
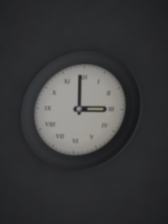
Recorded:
h=2 m=59
